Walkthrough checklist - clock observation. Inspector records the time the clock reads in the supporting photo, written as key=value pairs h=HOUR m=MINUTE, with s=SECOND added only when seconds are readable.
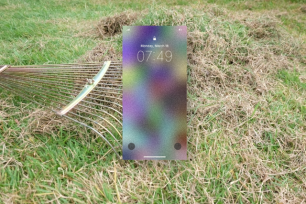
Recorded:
h=7 m=49
